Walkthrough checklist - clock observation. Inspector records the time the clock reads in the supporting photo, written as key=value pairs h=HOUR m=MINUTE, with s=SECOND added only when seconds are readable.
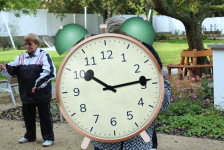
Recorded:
h=10 m=14
